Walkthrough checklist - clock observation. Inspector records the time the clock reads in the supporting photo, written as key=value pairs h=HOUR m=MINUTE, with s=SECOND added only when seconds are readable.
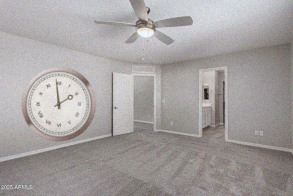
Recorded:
h=1 m=59
